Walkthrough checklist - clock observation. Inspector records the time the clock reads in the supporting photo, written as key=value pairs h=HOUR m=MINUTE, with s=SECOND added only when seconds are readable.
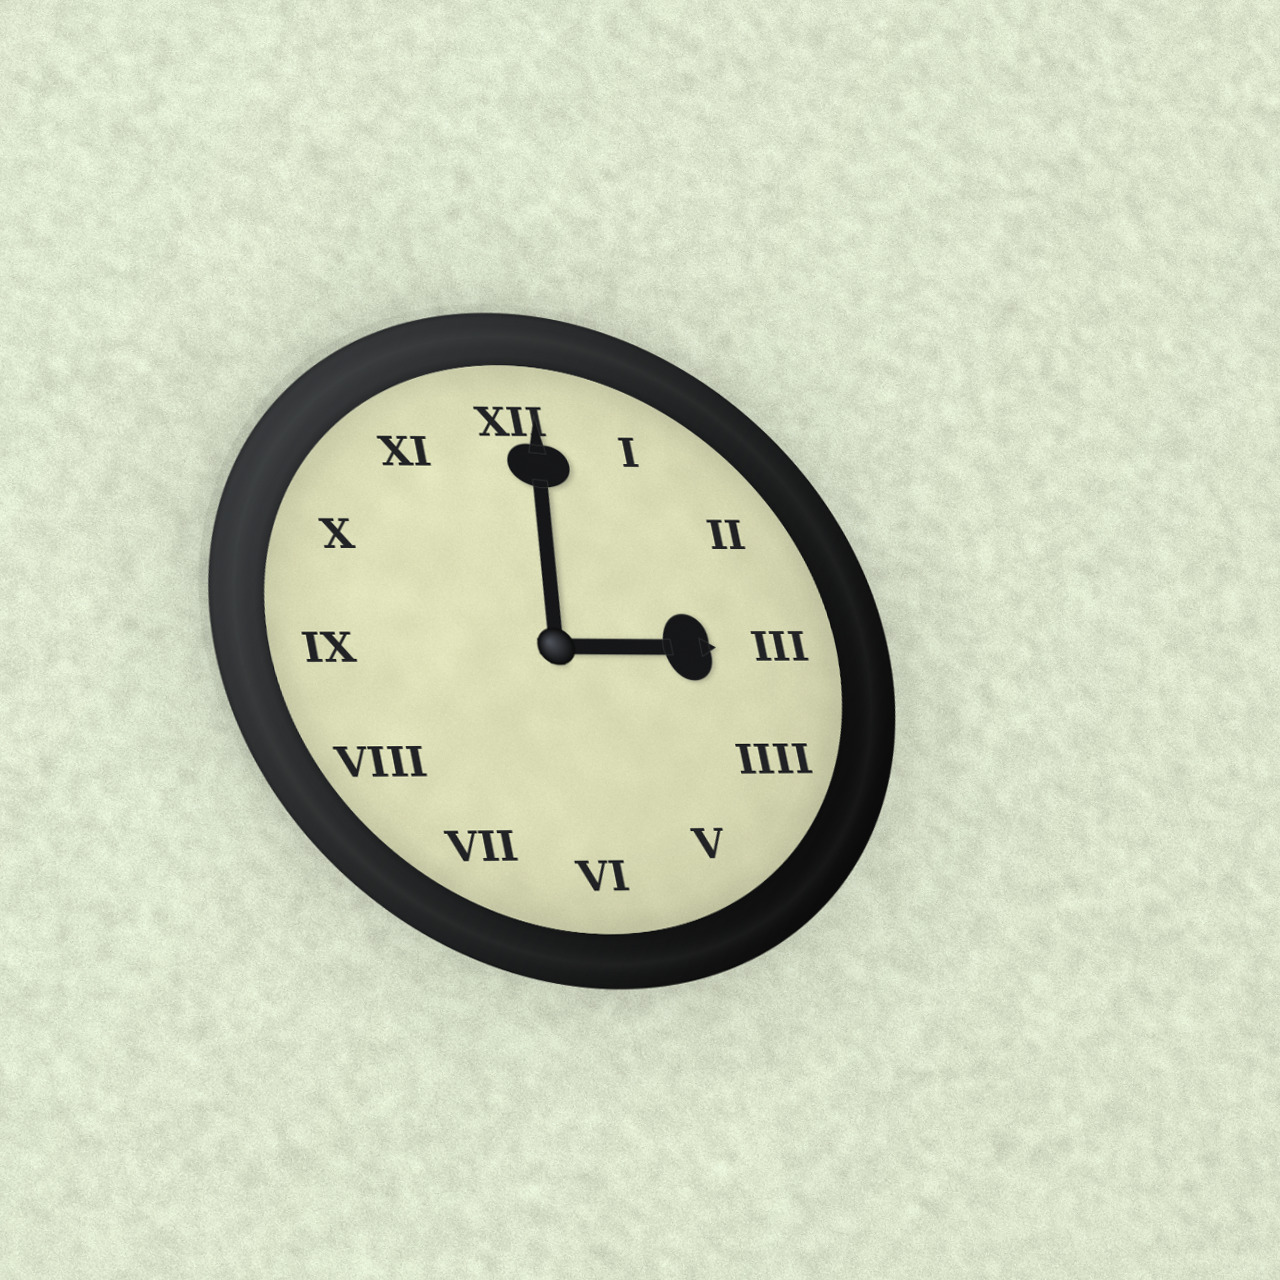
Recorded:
h=3 m=1
